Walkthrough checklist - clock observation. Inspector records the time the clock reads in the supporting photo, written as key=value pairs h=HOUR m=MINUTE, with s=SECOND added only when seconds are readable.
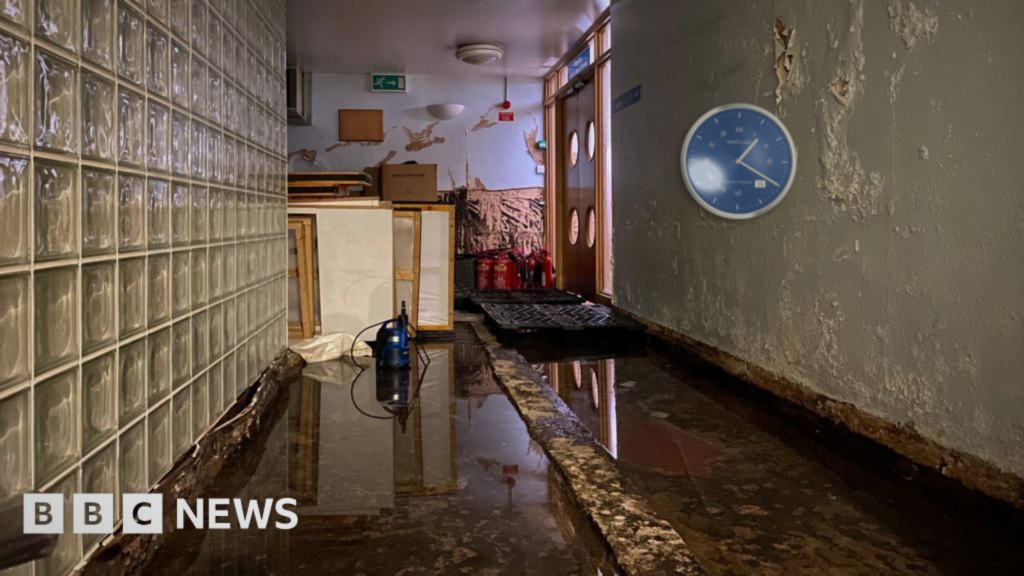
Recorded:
h=1 m=20
